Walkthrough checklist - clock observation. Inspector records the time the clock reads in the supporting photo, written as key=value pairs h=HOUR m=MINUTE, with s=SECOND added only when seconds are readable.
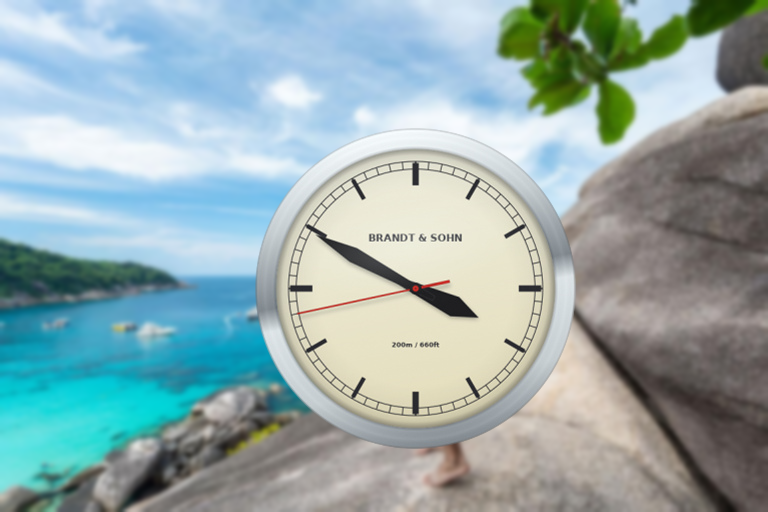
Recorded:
h=3 m=49 s=43
